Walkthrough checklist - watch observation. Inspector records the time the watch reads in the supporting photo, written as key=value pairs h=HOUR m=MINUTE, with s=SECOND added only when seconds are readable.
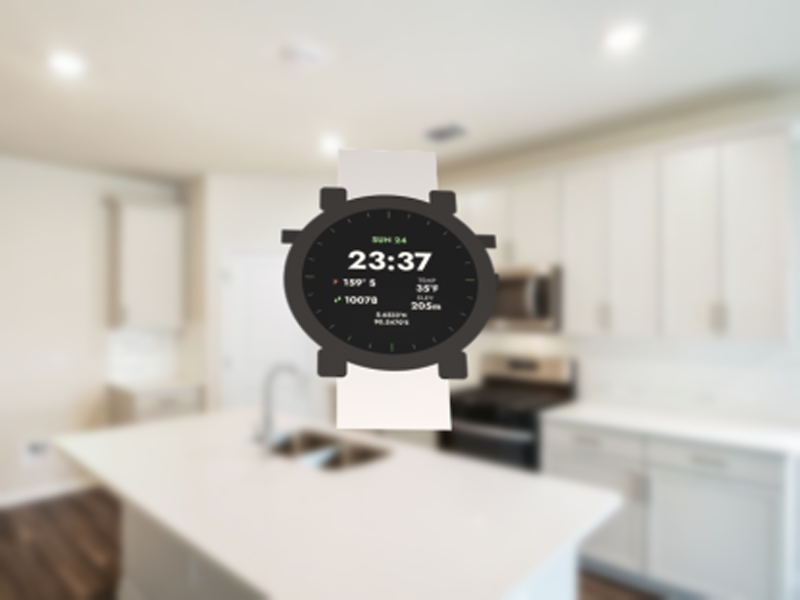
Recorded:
h=23 m=37
